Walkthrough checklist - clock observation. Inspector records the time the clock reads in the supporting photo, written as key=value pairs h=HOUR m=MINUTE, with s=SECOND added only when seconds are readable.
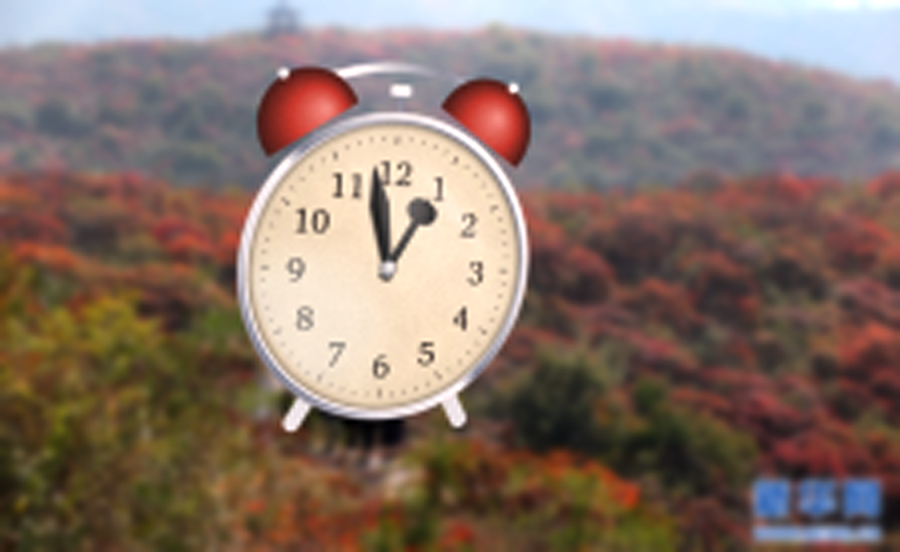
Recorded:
h=12 m=58
